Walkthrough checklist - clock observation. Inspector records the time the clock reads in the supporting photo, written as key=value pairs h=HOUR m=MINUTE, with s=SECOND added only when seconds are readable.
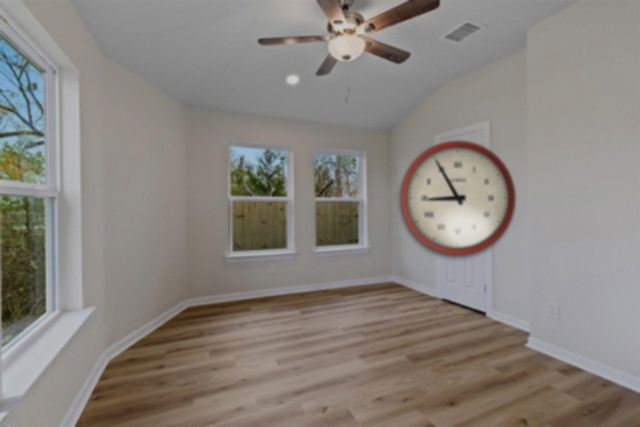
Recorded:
h=8 m=55
